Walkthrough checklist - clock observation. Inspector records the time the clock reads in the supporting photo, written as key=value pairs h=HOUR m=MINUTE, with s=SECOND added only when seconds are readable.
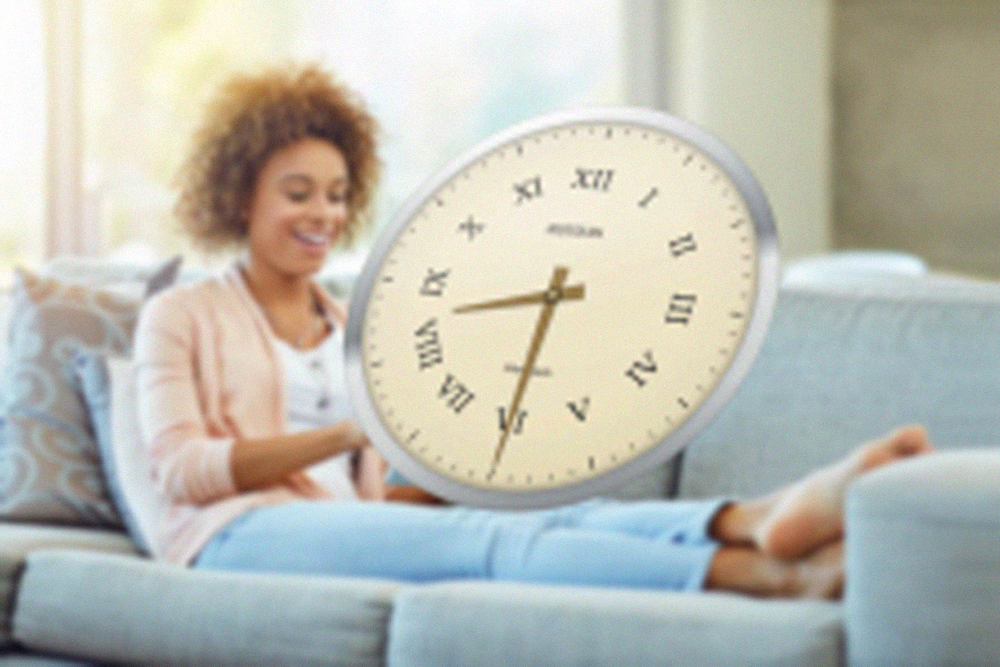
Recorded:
h=8 m=30
